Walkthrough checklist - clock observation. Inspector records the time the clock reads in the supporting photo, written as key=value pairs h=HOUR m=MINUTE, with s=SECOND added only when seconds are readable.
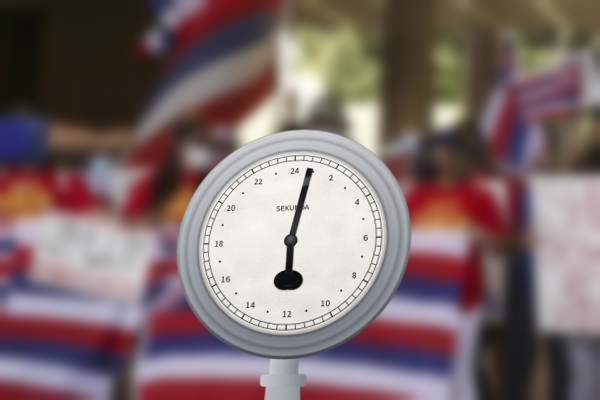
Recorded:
h=12 m=2
